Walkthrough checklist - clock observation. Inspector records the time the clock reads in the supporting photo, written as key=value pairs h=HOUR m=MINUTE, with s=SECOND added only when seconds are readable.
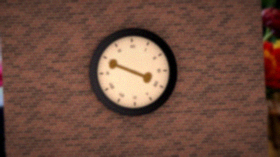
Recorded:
h=3 m=49
